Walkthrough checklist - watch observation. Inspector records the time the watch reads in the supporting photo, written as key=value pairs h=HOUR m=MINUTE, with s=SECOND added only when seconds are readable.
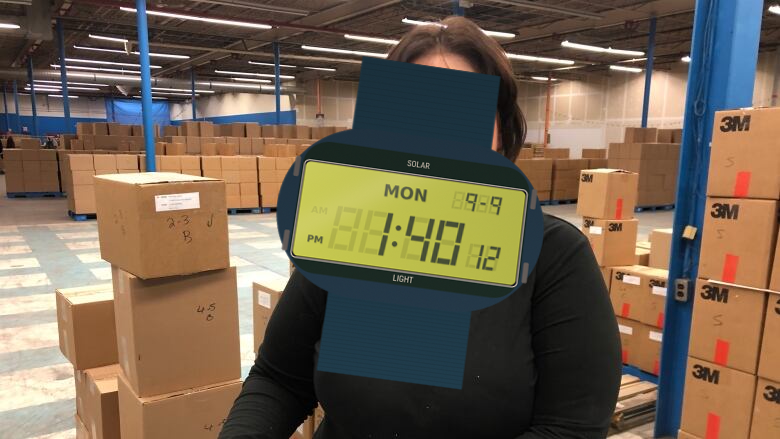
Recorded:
h=1 m=40 s=12
